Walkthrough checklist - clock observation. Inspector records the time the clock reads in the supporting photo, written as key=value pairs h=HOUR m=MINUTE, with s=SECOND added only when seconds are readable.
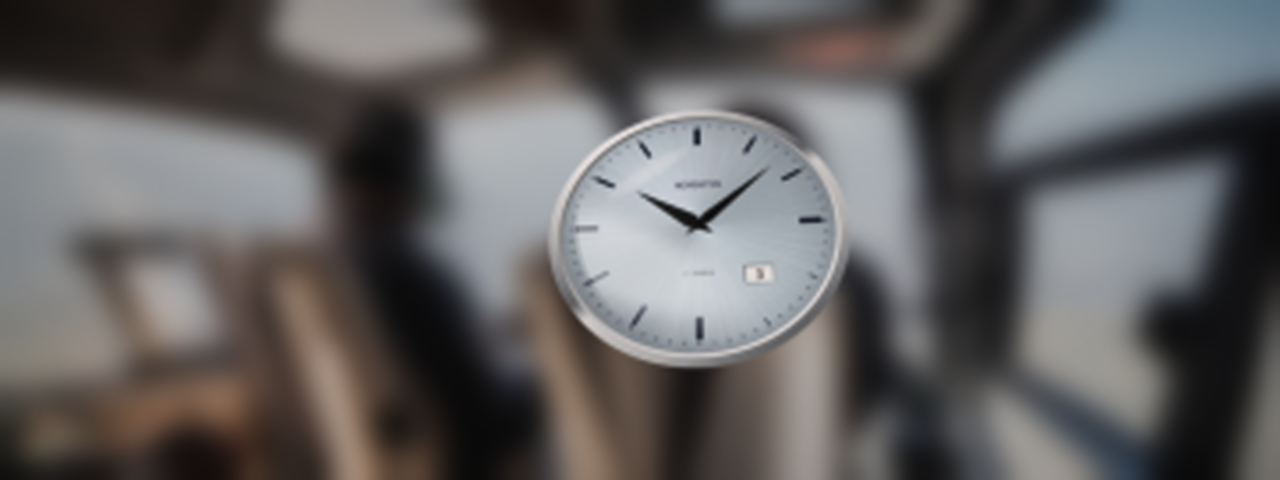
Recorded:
h=10 m=8
